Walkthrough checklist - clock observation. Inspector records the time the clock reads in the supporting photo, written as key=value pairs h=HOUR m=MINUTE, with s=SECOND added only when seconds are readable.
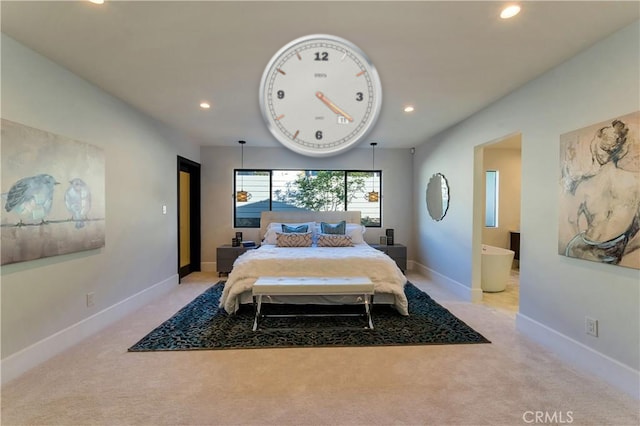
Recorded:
h=4 m=21
